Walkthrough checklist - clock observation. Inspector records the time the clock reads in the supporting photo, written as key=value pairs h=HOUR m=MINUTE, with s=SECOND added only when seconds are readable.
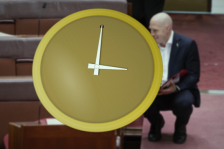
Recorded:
h=3 m=0
